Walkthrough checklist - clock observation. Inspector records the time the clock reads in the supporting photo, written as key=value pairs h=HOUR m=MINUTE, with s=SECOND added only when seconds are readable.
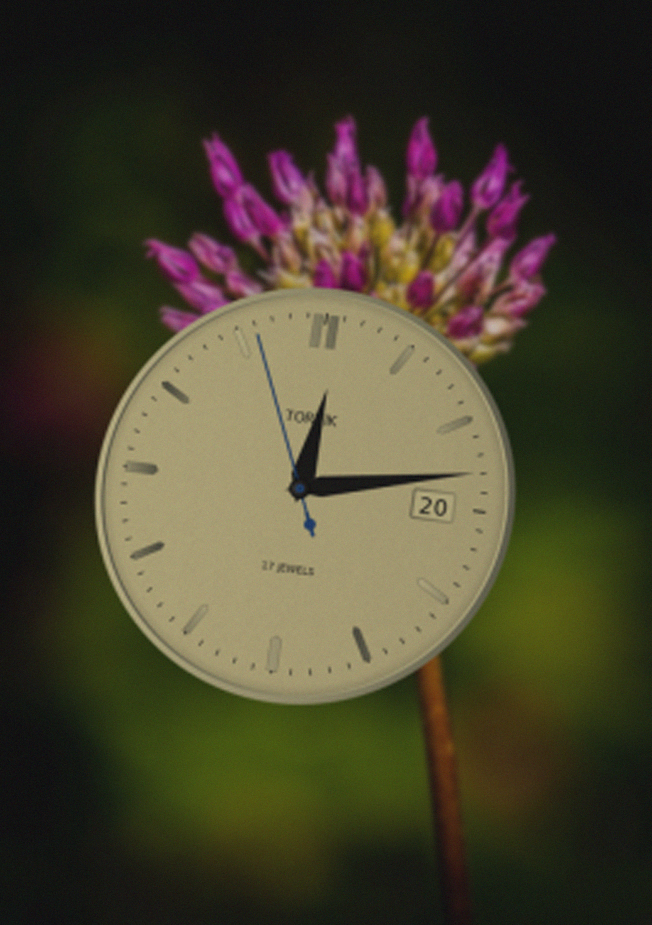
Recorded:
h=12 m=12 s=56
